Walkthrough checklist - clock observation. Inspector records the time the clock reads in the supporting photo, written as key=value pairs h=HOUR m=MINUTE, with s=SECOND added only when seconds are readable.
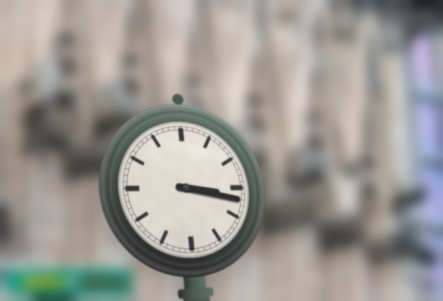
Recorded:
h=3 m=17
